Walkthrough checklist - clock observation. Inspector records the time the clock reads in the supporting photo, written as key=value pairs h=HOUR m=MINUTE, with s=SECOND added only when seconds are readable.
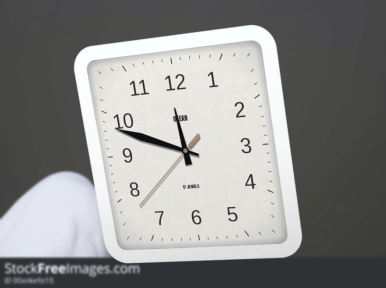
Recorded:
h=11 m=48 s=38
